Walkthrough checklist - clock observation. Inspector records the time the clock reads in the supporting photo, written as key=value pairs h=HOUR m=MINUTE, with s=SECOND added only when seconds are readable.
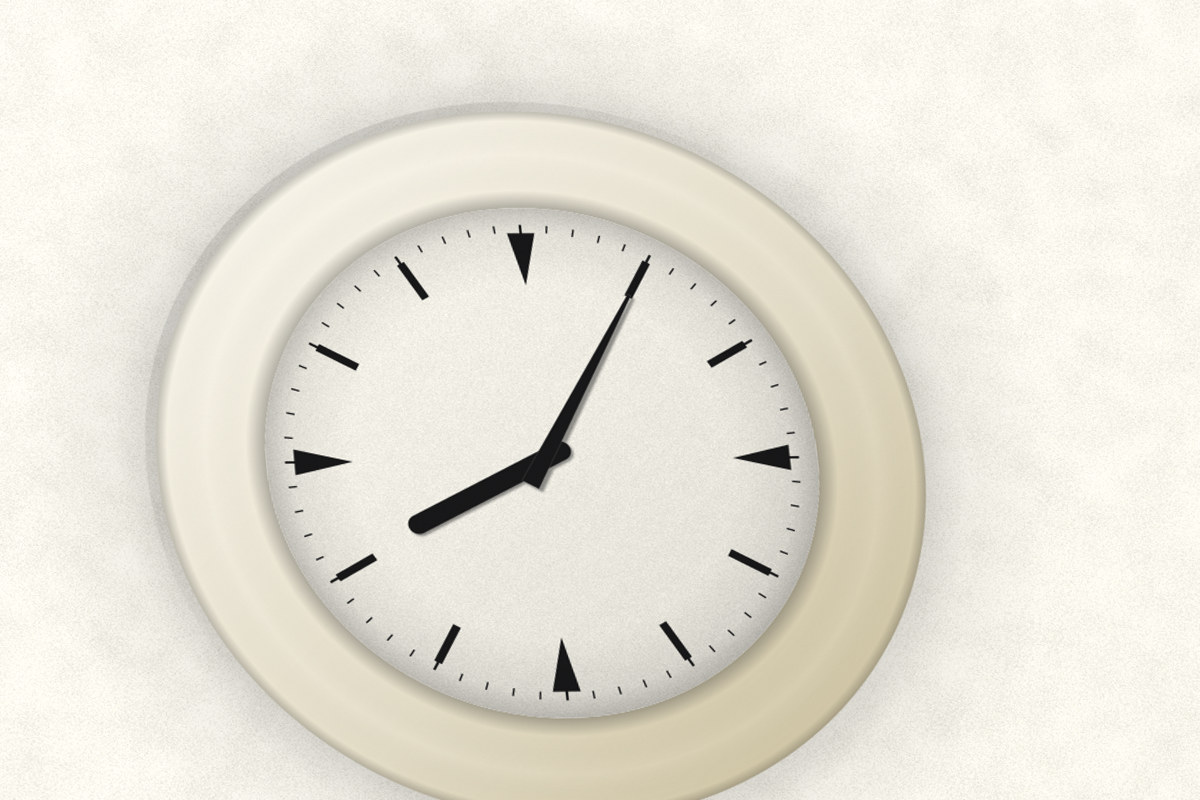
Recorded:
h=8 m=5
